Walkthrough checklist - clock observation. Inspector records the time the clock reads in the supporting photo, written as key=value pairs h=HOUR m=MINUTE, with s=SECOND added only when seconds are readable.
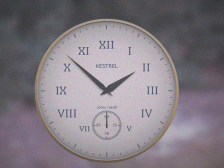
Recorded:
h=1 m=52
